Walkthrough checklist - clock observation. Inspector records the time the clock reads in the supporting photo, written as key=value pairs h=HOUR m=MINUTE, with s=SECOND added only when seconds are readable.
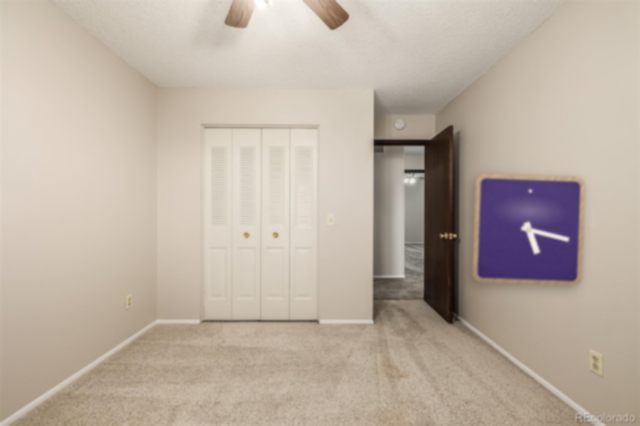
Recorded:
h=5 m=17
